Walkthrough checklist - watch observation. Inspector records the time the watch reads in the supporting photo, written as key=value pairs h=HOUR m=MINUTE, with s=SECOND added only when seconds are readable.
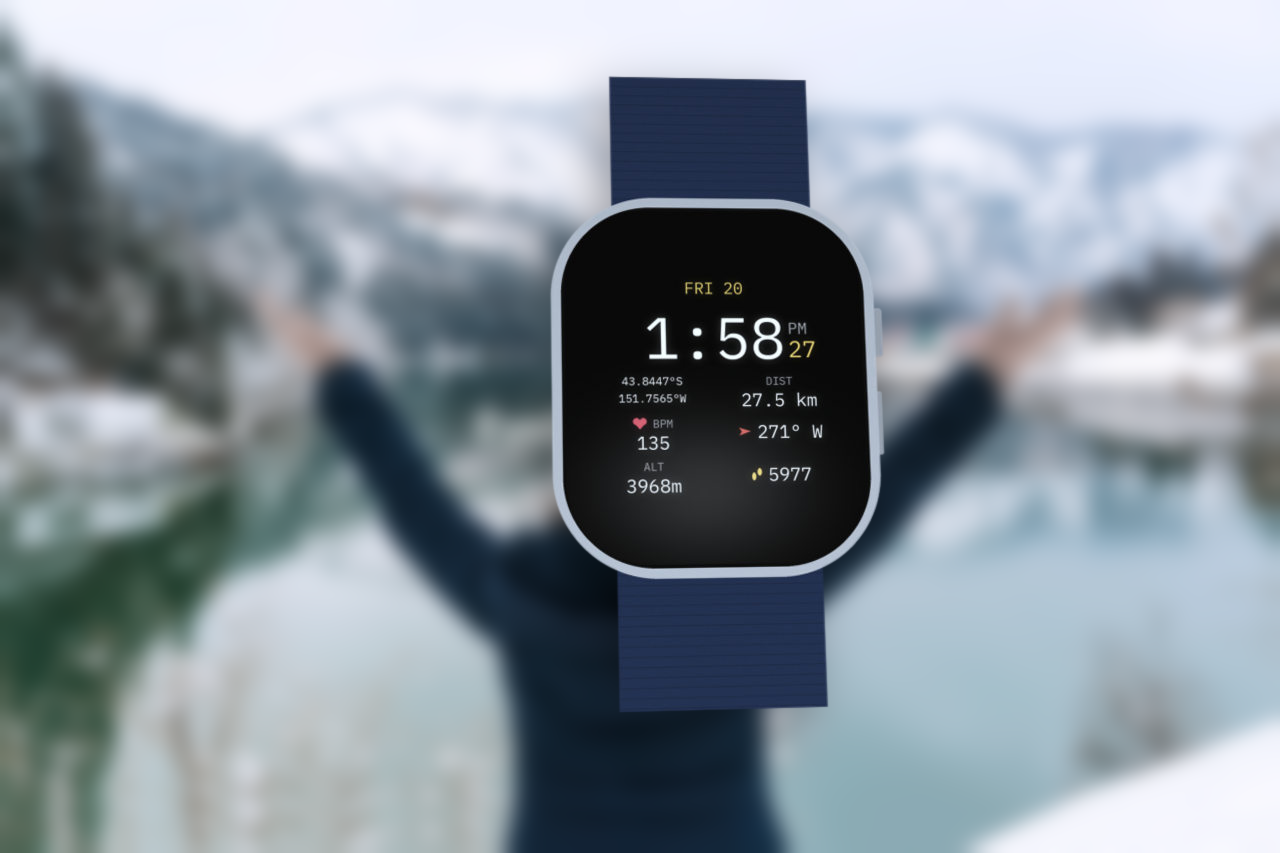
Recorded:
h=1 m=58 s=27
